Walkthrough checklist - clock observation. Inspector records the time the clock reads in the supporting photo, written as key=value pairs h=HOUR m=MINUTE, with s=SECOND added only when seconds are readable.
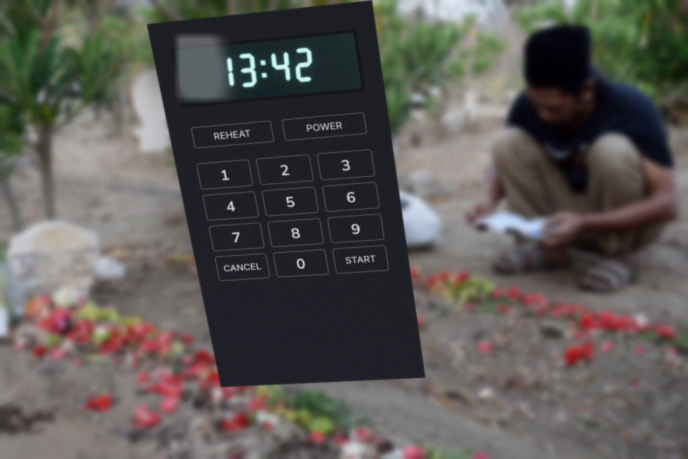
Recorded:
h=13 m=42
